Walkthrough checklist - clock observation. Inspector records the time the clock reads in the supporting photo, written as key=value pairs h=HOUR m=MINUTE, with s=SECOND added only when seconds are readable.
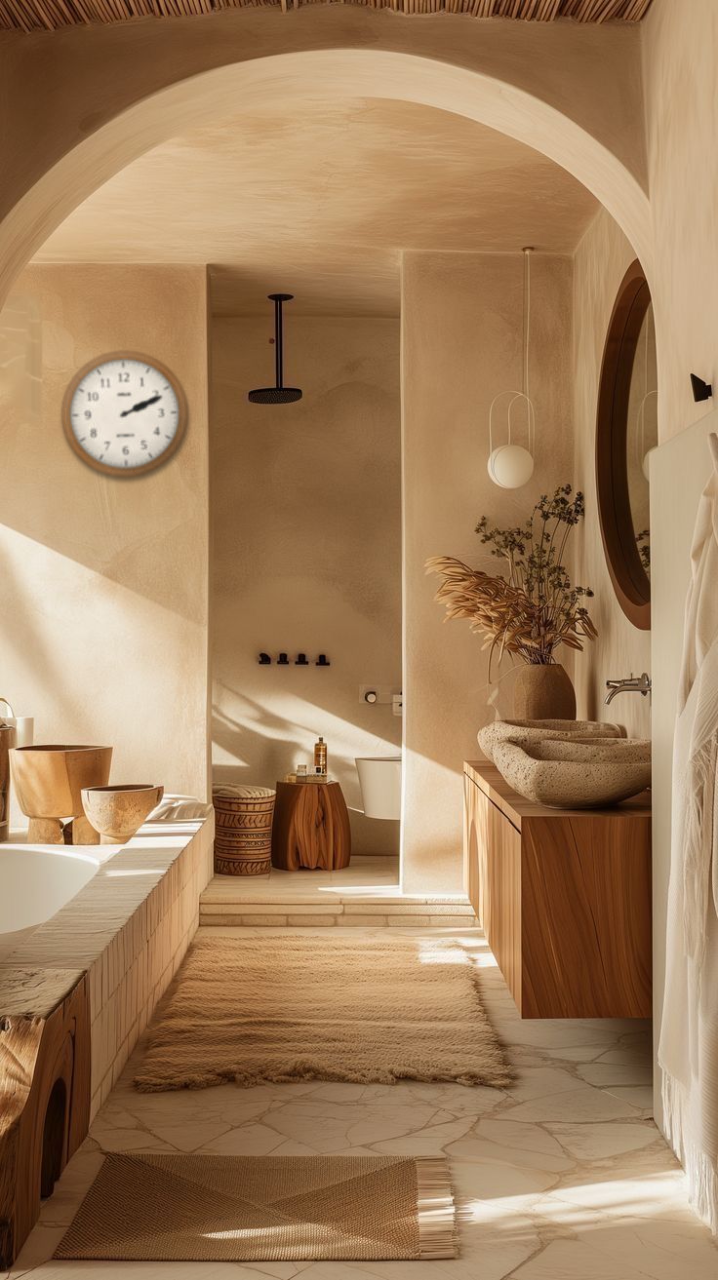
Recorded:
h=2 m=11
